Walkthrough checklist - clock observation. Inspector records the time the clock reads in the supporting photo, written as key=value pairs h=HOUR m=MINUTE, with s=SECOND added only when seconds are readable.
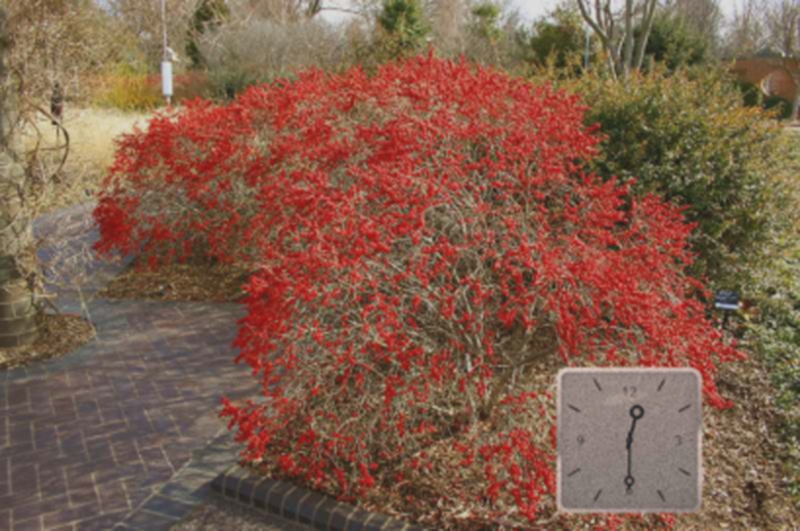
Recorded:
h=12 m=30
